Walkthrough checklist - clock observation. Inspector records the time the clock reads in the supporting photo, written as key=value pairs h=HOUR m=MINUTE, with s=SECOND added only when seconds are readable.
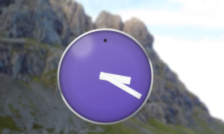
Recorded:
h=3 m=20
